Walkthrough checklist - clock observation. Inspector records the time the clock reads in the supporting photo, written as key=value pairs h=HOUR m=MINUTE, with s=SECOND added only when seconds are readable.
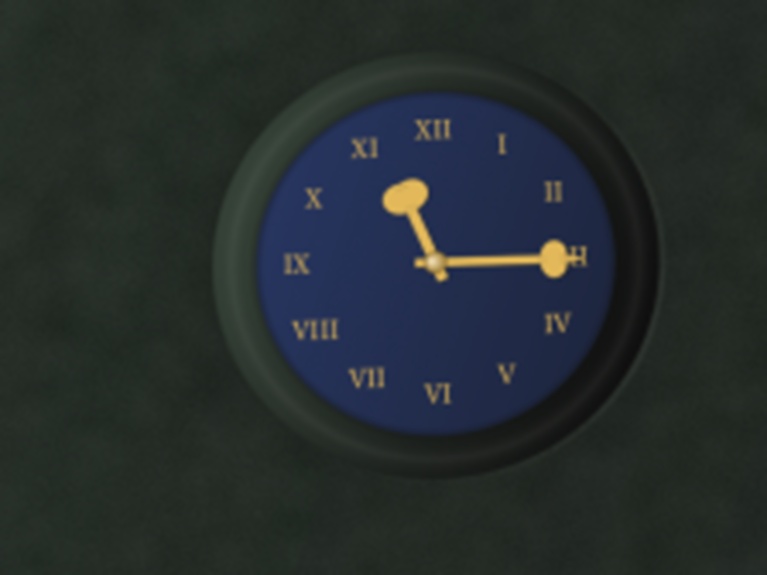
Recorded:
h=11 m=15
